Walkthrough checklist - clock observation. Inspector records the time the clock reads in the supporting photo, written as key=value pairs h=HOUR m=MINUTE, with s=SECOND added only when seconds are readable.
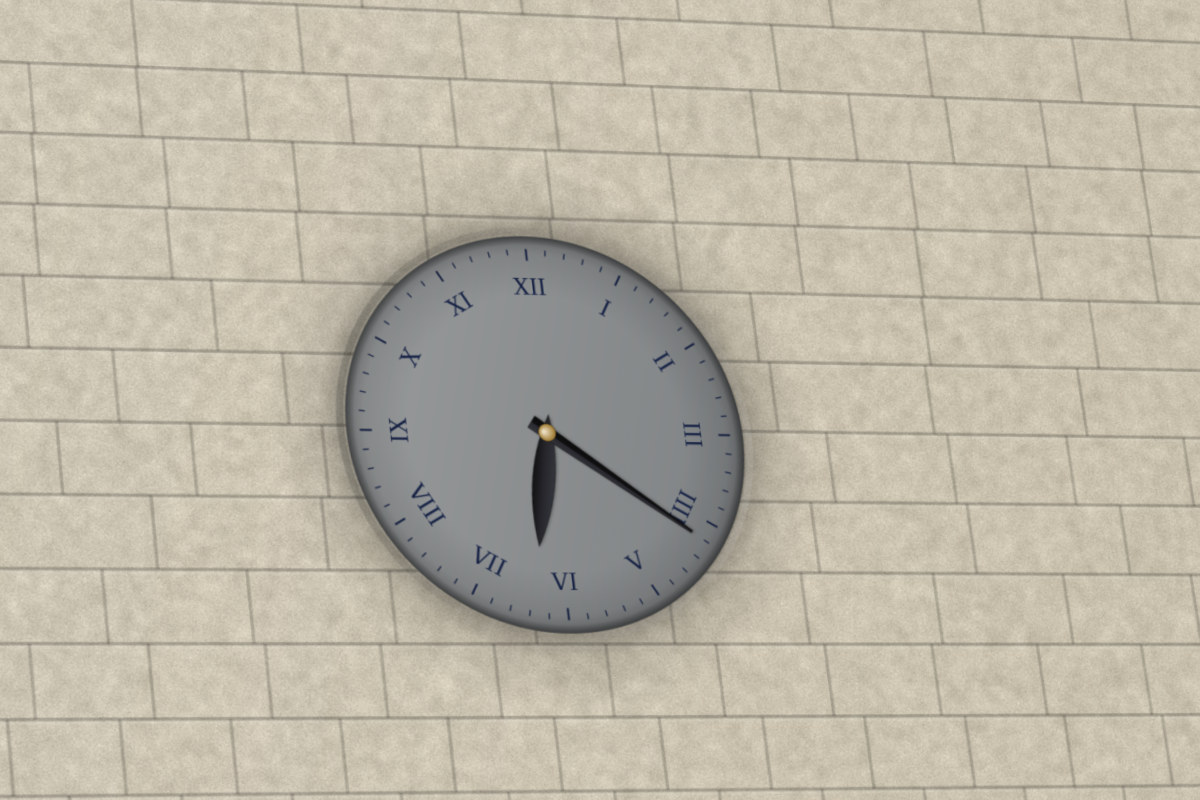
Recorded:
h=6 m=21
